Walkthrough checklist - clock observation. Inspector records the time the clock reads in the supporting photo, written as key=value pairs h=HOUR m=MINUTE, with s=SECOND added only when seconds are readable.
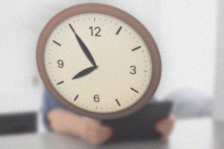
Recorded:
h=7 m=55
